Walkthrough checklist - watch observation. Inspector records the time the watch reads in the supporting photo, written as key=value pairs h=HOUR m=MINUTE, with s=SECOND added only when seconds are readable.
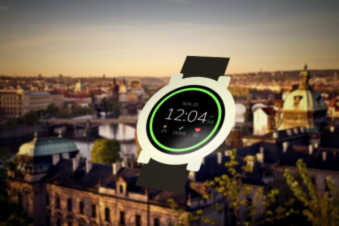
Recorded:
h=12 m=4
